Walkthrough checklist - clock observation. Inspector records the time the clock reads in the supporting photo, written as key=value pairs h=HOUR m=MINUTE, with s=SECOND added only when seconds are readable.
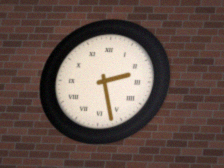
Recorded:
h=2 m=27
